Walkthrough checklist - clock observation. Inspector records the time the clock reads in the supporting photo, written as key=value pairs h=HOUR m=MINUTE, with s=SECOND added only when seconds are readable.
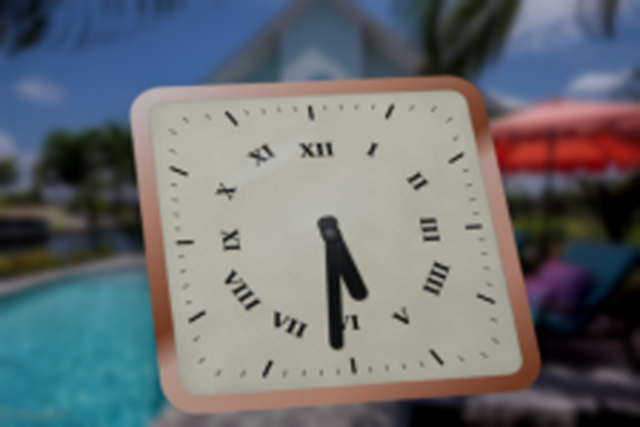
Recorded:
h=5 m=31
